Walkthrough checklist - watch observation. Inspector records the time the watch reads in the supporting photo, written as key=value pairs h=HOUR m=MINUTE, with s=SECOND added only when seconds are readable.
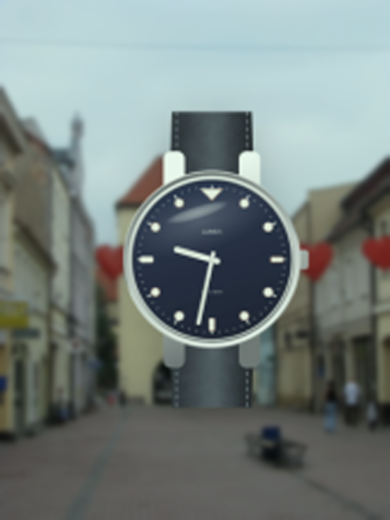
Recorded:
h=9 m=32
